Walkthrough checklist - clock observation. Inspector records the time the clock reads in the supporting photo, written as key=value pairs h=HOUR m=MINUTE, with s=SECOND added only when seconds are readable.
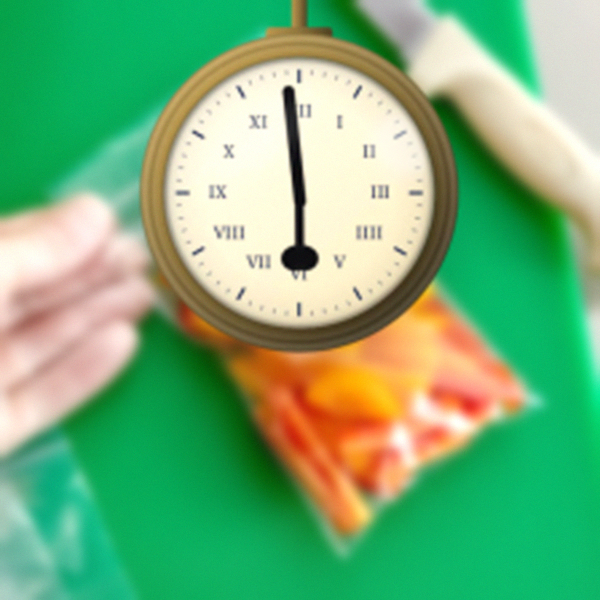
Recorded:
h=5 m=59
